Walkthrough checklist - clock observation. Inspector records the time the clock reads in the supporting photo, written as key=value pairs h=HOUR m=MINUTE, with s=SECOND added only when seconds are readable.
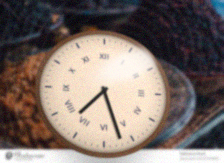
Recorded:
h=7 m=27
